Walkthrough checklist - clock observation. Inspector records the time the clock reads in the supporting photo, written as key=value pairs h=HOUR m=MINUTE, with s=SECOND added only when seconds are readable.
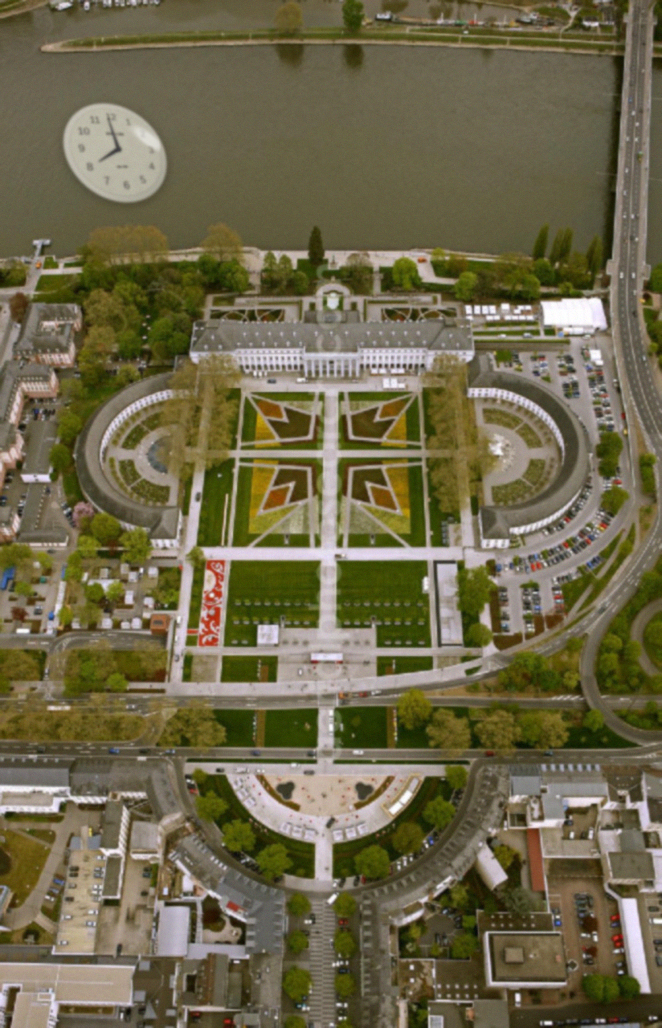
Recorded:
h=7 m=59
